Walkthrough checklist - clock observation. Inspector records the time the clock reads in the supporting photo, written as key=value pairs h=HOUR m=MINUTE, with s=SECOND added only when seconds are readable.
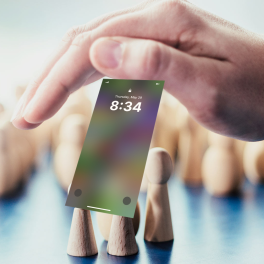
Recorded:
h=8 m=34
